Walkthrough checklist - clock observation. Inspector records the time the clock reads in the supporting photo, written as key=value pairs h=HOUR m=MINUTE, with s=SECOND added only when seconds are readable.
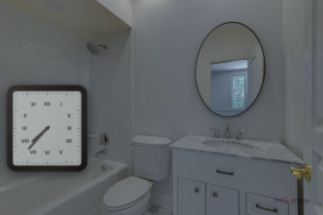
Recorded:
h=7 m=37
